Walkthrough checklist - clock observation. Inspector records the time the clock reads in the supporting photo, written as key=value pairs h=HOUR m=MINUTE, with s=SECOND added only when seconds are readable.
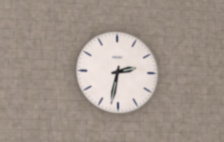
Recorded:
h=2 m=32
